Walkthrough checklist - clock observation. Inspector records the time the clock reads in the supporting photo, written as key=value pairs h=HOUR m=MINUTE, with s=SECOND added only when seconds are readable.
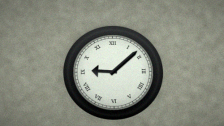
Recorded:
h=9 m=8
